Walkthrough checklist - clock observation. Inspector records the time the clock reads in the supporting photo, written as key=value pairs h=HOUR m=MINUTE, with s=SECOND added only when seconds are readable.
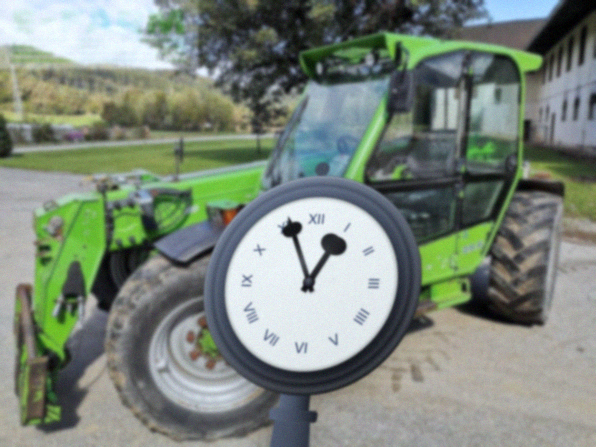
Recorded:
h=12 m=56
